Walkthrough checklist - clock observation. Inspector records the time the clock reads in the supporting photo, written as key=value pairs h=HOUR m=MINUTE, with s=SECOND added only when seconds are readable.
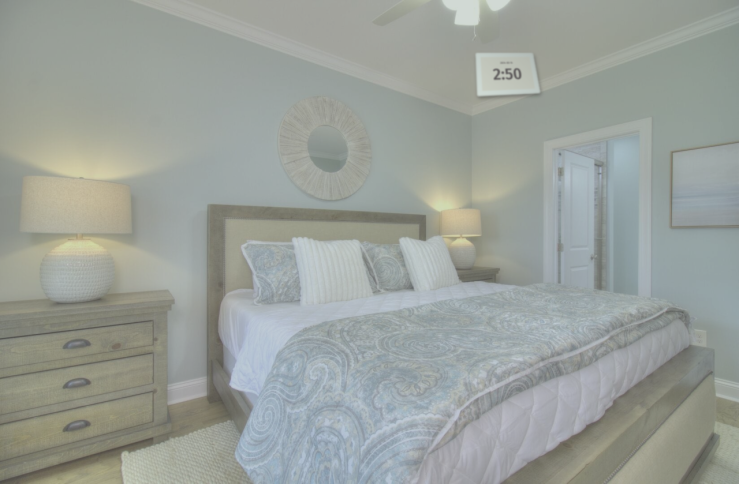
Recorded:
h=2 m=50
